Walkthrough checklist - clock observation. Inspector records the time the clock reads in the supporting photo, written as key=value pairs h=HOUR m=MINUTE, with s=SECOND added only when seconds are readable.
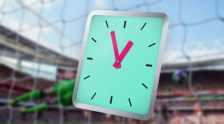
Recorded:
h=12 m=56
